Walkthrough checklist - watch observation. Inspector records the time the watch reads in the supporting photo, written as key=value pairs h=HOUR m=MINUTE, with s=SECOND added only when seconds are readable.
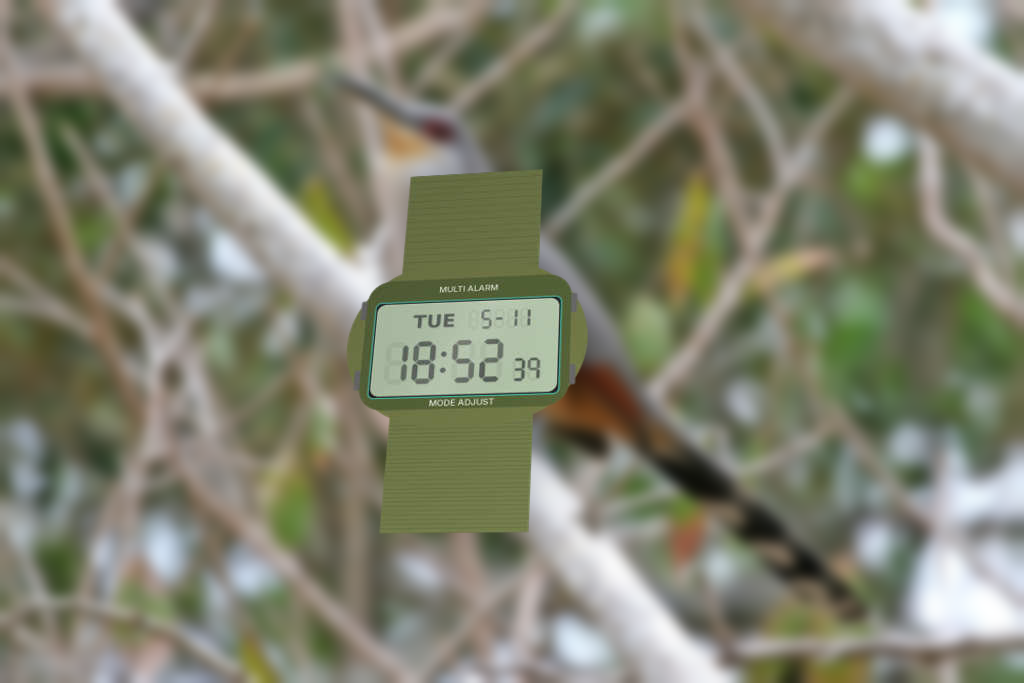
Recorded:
h=18 m=52 s=39
